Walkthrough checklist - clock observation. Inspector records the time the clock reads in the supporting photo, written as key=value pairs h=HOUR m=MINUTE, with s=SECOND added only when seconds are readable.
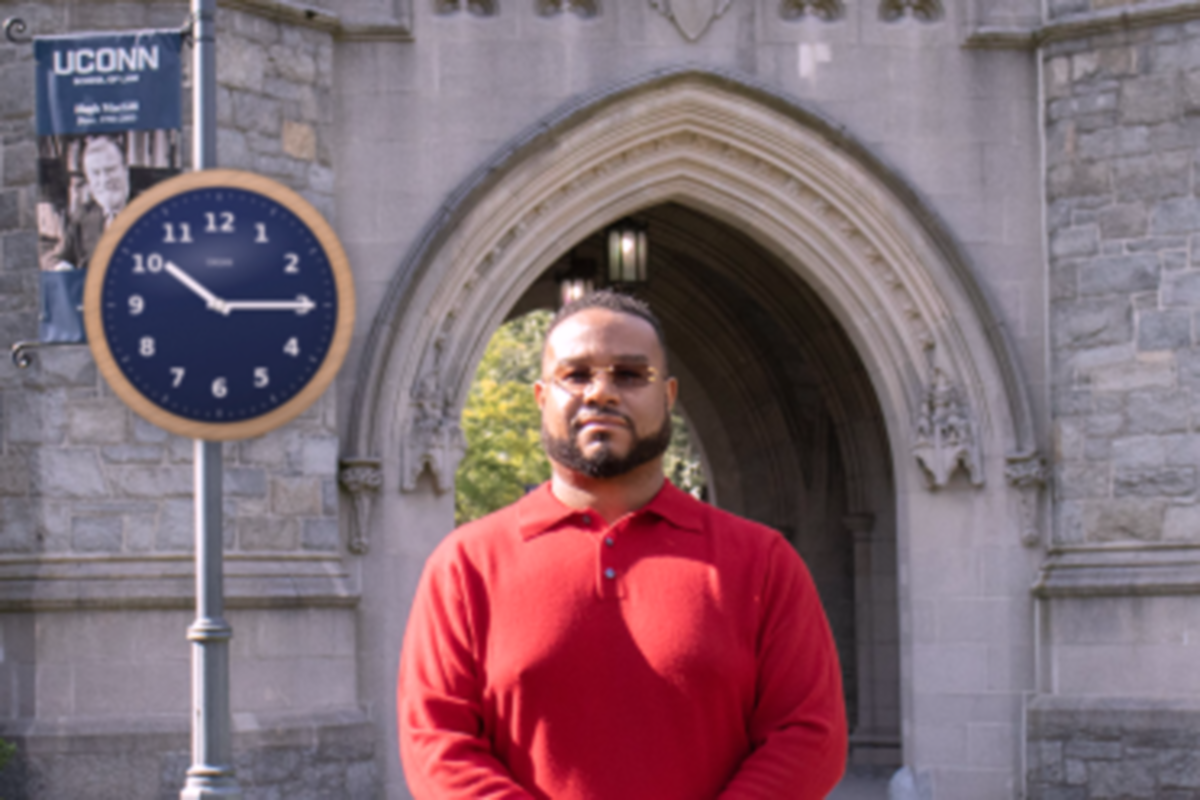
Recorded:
h=10 m=15
